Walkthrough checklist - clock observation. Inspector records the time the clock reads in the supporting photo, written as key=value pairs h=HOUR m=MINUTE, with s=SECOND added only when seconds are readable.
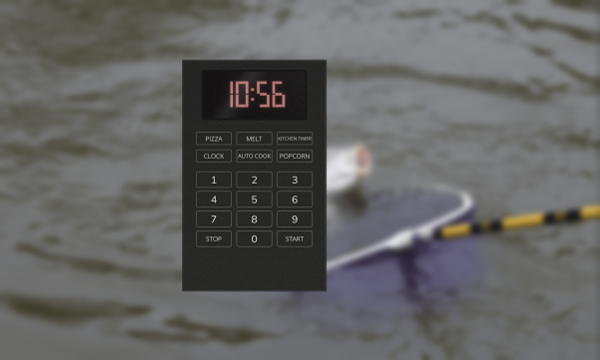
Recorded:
h=10 m=56
